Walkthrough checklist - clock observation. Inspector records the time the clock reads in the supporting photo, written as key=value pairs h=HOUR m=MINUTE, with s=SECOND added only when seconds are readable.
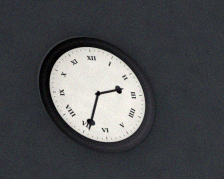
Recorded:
h=2 m=34
